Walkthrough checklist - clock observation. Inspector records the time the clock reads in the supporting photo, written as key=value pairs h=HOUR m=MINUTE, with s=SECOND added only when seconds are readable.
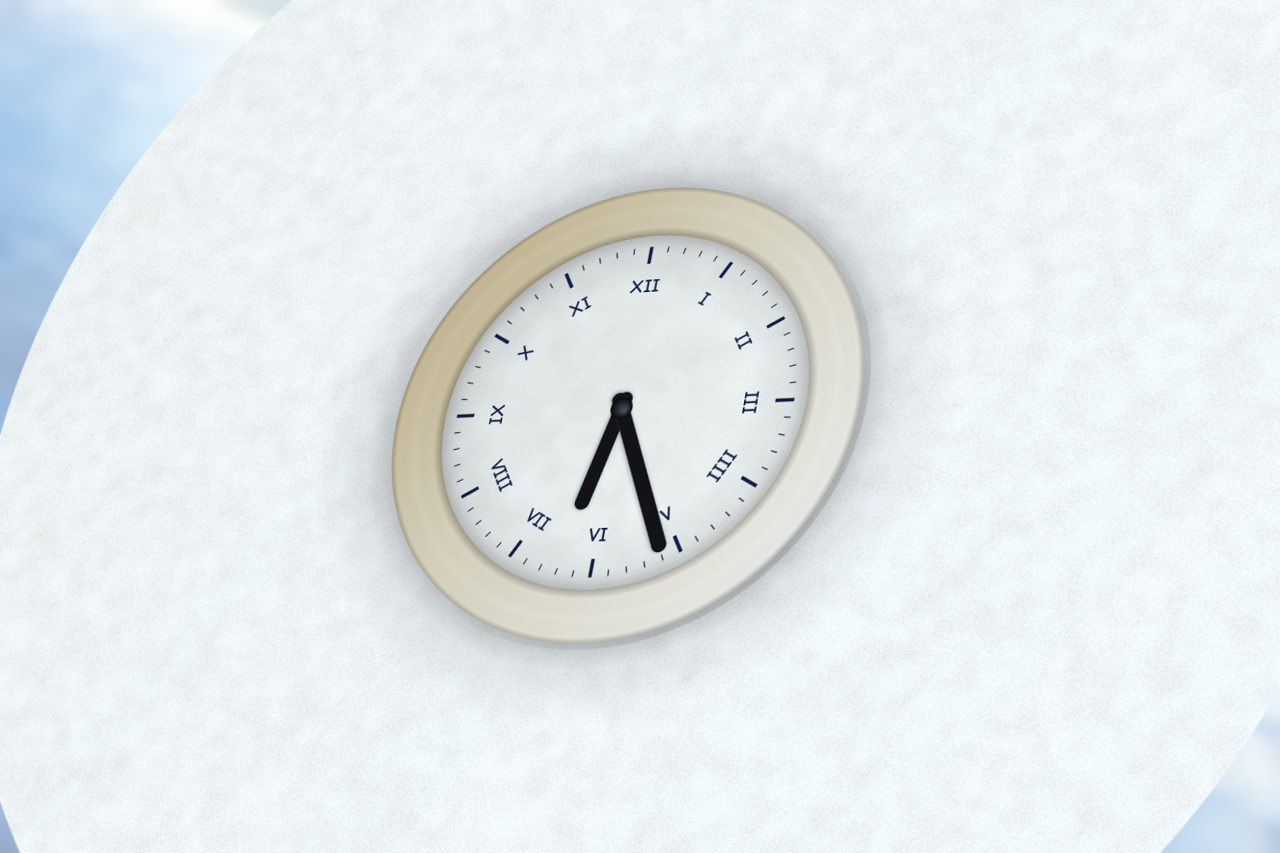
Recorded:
h=6 m=26
